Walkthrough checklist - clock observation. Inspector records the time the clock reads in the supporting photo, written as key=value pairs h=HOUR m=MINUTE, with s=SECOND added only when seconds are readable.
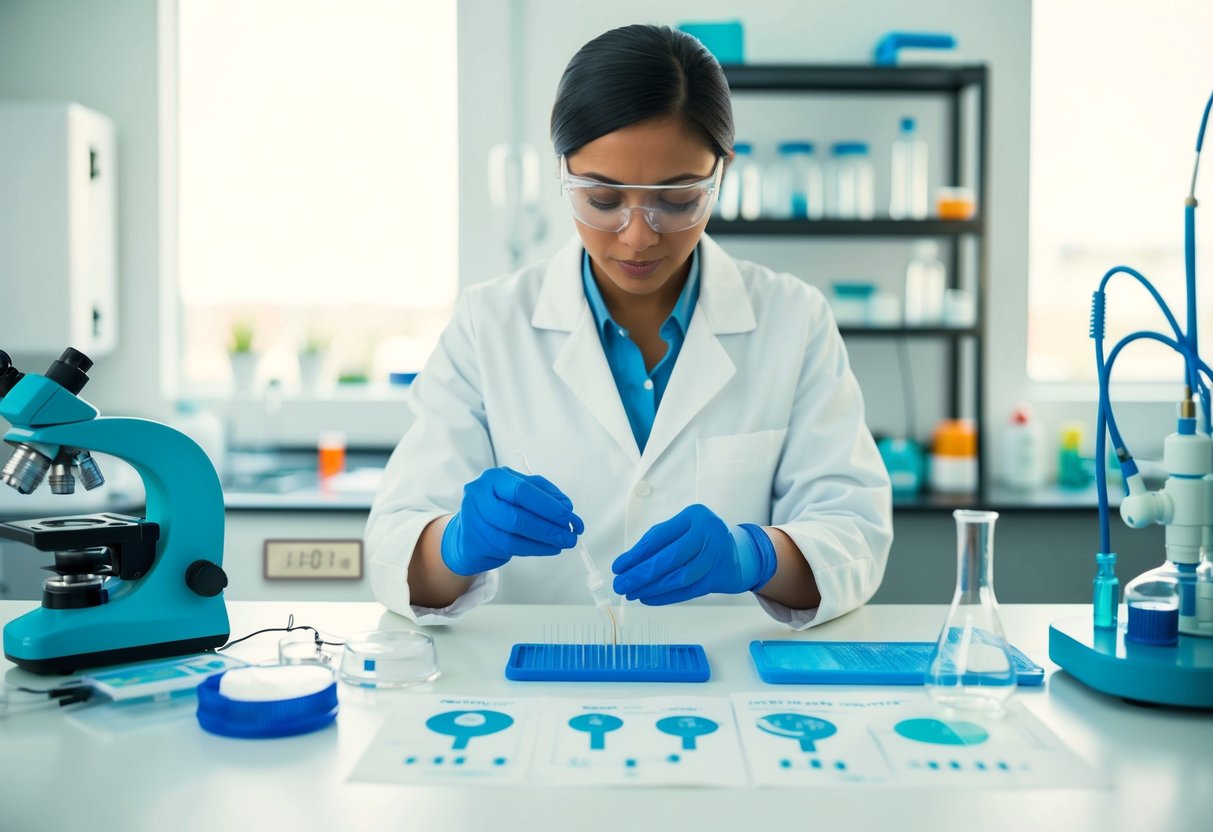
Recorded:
h=11 m=1
